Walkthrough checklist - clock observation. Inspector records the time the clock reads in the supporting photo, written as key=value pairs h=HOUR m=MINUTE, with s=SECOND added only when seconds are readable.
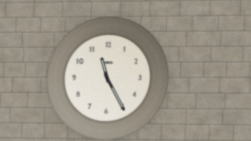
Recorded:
h=11 m=25
